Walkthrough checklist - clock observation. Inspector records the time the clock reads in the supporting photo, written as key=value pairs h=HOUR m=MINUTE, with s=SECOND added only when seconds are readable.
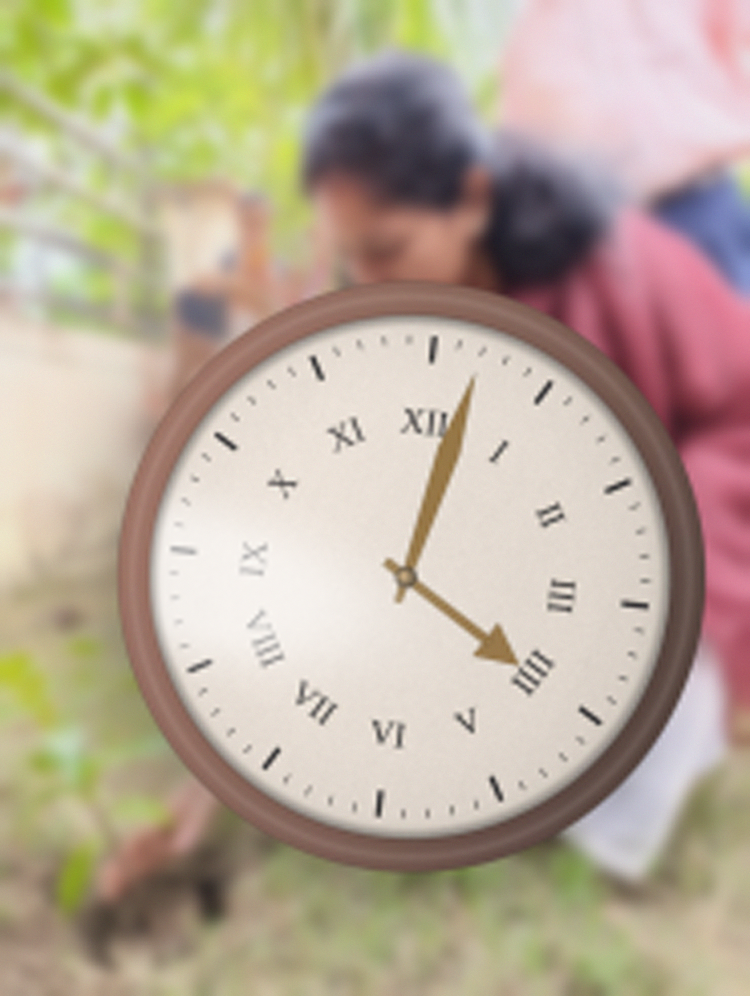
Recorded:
h=4 m=2
